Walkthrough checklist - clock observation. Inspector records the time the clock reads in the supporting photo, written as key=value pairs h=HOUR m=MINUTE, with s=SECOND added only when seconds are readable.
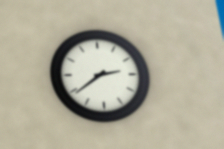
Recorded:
h=2 m=39
